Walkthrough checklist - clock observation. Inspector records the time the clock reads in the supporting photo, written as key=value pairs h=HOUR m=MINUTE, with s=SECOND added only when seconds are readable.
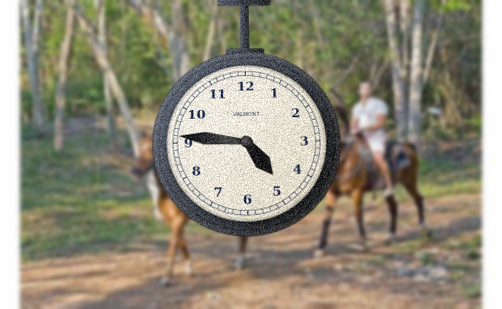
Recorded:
h=4 m=46
